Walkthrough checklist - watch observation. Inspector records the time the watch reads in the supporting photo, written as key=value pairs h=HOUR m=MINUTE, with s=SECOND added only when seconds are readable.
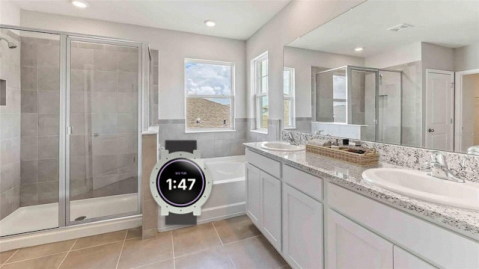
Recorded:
h=1 m=47
